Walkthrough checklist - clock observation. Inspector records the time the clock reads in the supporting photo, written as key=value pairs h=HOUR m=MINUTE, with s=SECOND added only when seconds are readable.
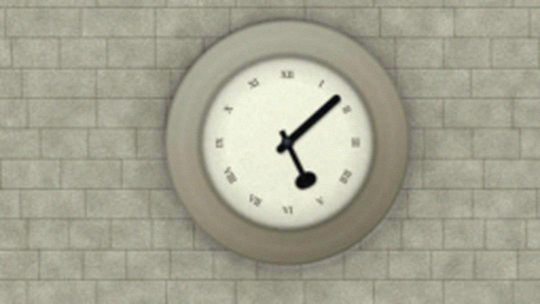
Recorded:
h=5 m=8
